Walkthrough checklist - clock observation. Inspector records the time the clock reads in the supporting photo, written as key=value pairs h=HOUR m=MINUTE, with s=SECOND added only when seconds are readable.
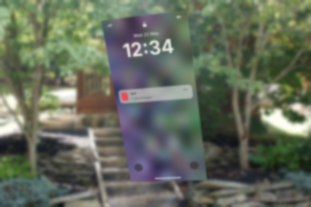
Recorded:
h=12 m=34
